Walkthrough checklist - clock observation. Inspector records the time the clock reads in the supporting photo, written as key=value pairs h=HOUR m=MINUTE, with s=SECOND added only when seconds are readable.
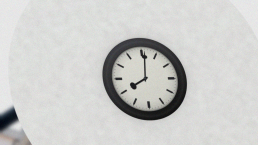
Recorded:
h=8 m=1
